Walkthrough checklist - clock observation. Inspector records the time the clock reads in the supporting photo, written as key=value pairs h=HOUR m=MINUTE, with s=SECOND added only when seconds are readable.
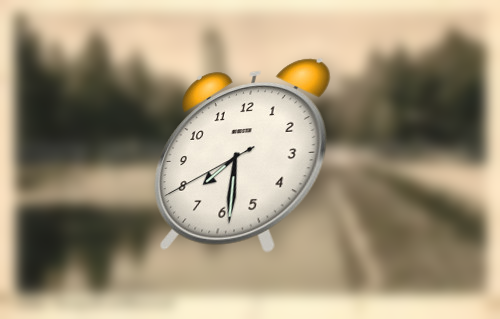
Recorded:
h=7 m=28 s=40
